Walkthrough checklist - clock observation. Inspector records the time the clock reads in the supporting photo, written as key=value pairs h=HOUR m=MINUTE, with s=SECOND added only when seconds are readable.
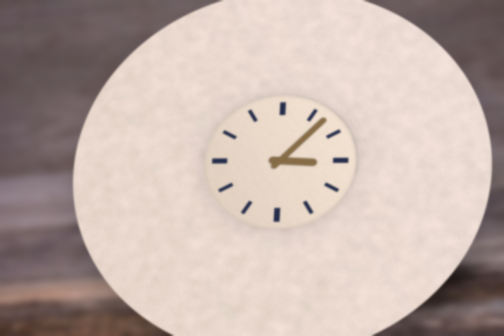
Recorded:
h=3 m=7
